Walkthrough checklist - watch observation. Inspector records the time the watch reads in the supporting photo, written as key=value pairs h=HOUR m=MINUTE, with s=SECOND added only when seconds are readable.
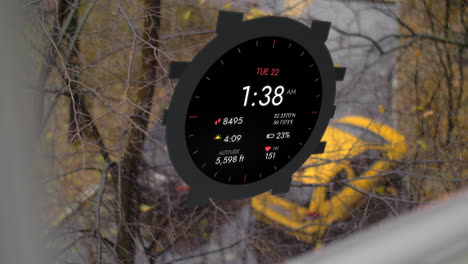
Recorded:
h=1 m=38
